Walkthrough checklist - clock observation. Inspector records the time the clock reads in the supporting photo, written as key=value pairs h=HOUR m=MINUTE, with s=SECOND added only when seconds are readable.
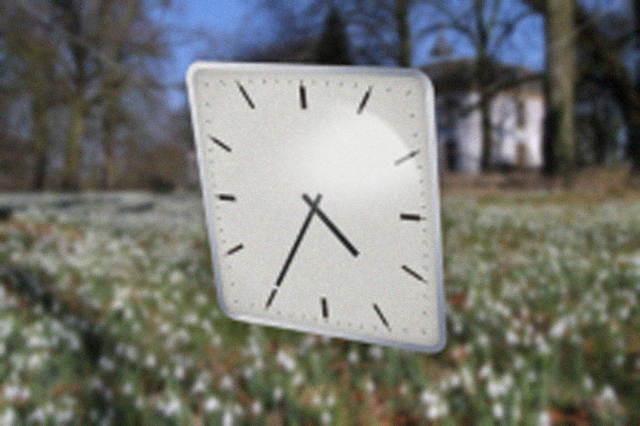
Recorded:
h=4 m=35
